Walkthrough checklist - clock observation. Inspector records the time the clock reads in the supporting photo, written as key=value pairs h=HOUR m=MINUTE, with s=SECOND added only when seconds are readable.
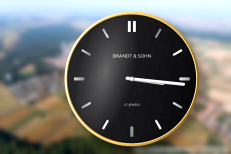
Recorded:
h=3 m=16
